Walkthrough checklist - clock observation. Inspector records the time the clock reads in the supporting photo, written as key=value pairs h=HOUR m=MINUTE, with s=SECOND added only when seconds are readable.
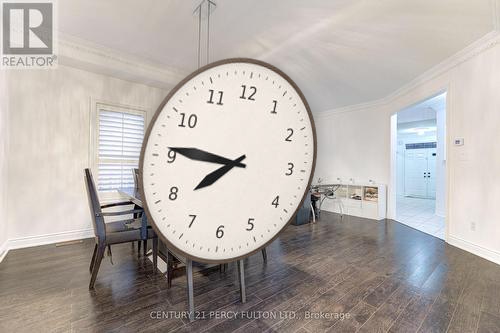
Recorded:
h=7 m=46
